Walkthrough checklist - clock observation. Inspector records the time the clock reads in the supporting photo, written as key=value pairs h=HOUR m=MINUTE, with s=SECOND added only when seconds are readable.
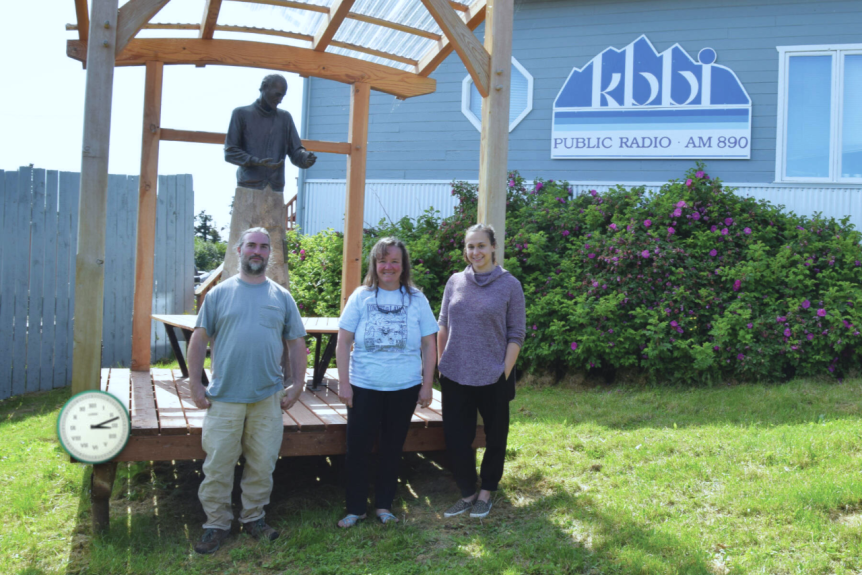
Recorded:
h=3 m=12
